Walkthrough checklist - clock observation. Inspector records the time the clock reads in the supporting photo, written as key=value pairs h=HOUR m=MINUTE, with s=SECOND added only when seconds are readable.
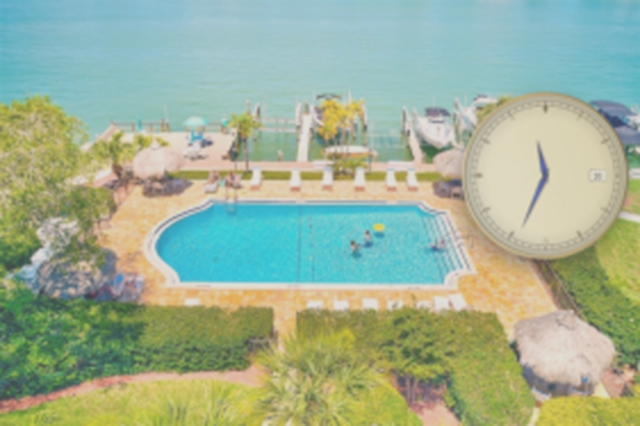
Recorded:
h=11 m=34
